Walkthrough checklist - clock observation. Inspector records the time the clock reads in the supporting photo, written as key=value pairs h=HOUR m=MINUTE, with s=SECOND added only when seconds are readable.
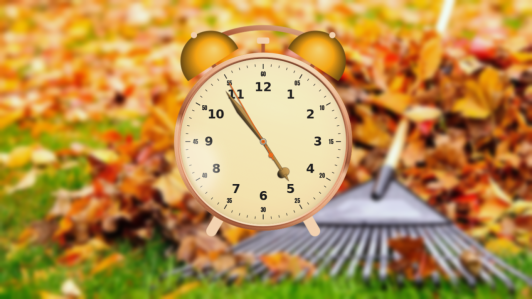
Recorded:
h=4 m=53 s=55
